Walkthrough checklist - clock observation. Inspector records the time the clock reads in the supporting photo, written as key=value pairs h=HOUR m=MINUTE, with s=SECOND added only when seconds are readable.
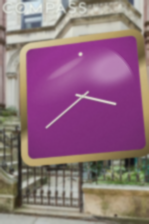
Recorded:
h=3 m=39
